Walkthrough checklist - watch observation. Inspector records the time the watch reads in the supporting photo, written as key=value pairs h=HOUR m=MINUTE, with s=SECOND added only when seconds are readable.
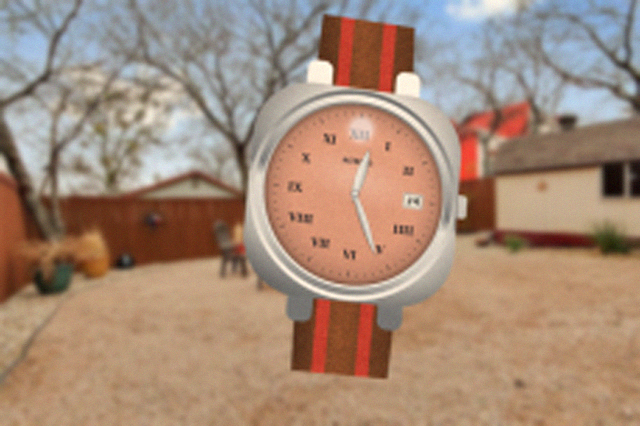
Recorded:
h=12 m=26
